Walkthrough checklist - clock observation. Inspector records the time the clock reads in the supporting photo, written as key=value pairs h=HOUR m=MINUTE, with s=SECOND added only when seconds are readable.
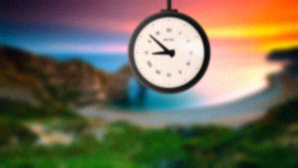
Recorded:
h=8 m=52
